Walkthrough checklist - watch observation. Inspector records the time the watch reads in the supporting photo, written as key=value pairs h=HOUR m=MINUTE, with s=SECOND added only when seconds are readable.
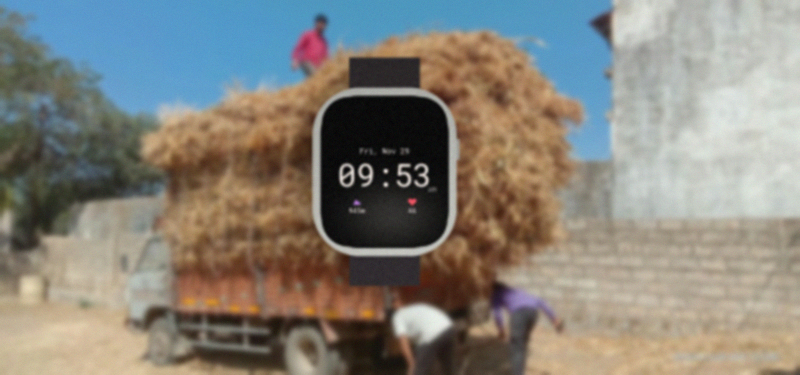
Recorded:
h=9 m=53
